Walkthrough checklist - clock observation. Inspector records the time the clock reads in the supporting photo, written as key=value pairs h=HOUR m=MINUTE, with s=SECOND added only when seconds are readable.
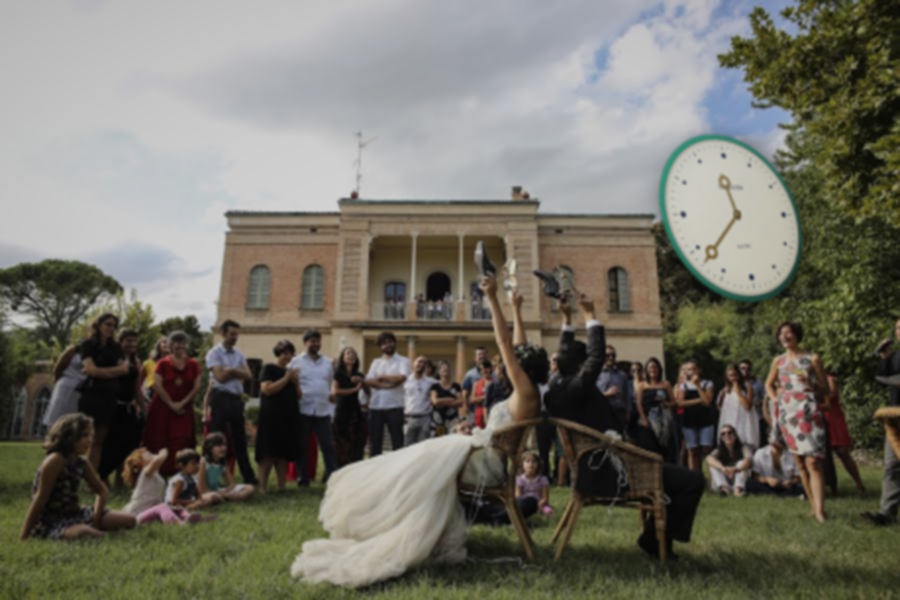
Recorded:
h=11 m=38
